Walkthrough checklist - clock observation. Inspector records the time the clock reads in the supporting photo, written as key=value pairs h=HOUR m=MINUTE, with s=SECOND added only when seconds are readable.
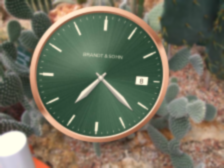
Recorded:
h=7 m=22
